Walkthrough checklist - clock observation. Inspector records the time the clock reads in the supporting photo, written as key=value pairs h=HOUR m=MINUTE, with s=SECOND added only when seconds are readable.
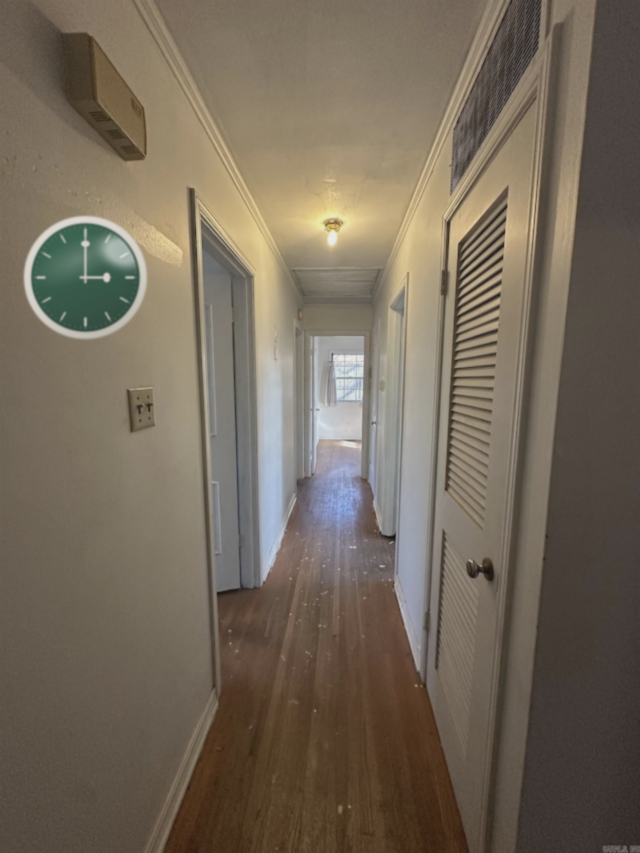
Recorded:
h=3 m=0
